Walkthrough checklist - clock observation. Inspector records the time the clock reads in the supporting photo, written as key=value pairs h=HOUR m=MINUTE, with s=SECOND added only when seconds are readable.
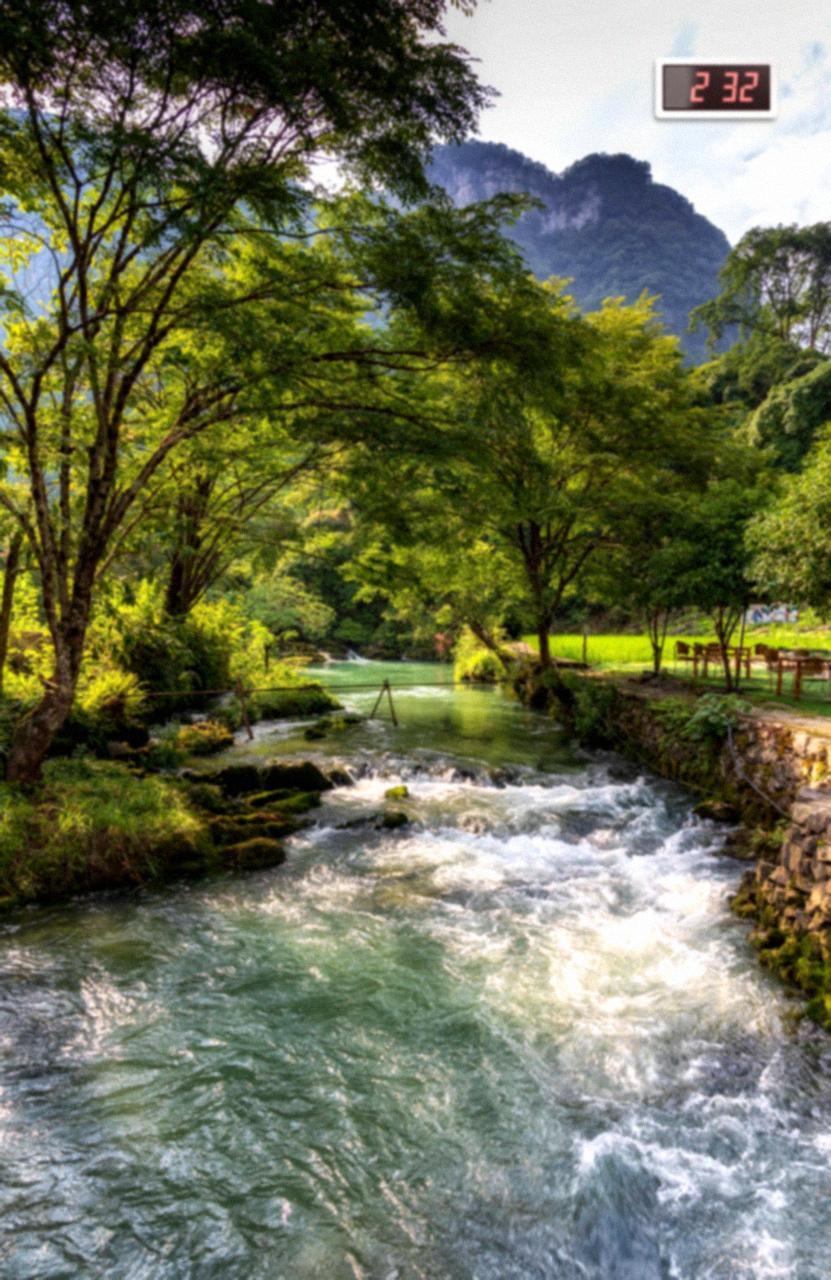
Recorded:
h=2 m=32
